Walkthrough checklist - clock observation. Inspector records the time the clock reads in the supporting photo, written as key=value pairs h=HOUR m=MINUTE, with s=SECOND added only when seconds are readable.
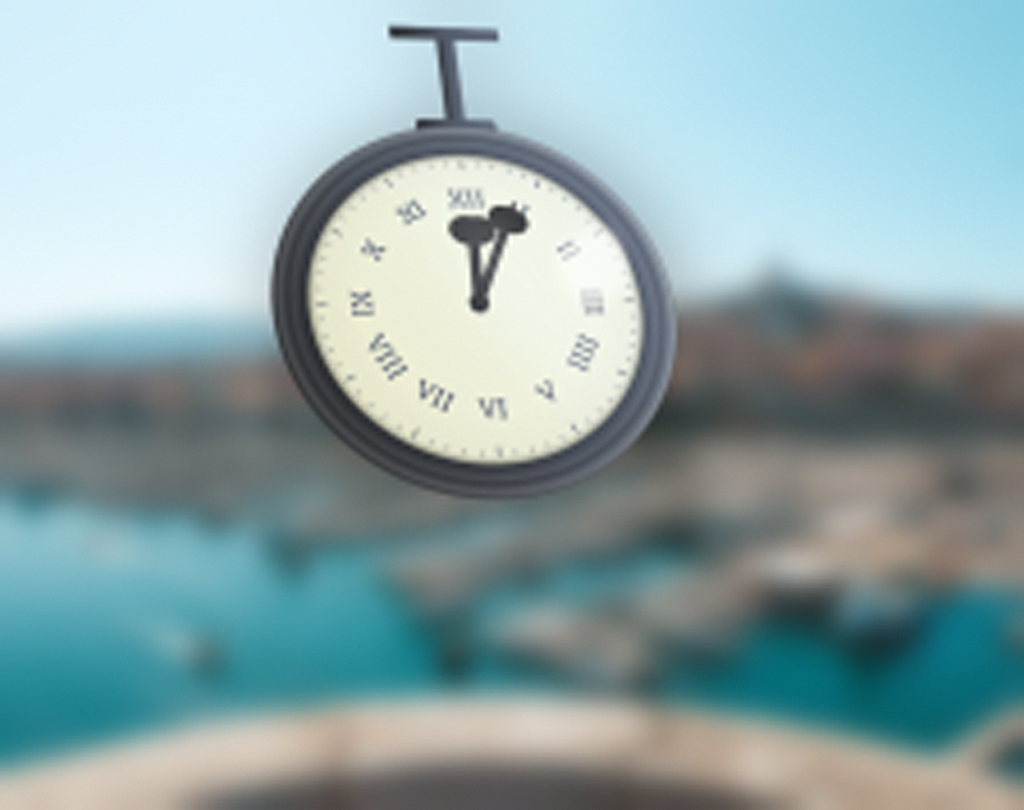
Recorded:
h=12 m=4
